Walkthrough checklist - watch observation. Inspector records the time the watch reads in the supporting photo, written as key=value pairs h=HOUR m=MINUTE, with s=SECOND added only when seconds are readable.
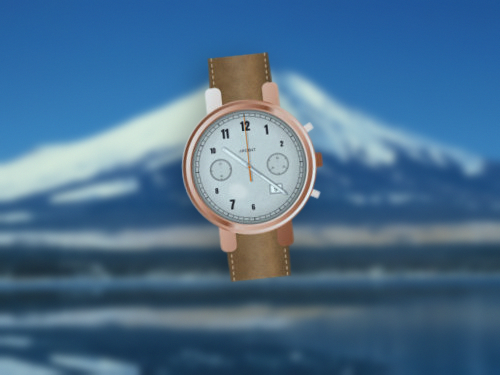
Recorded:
h=10 m=22
